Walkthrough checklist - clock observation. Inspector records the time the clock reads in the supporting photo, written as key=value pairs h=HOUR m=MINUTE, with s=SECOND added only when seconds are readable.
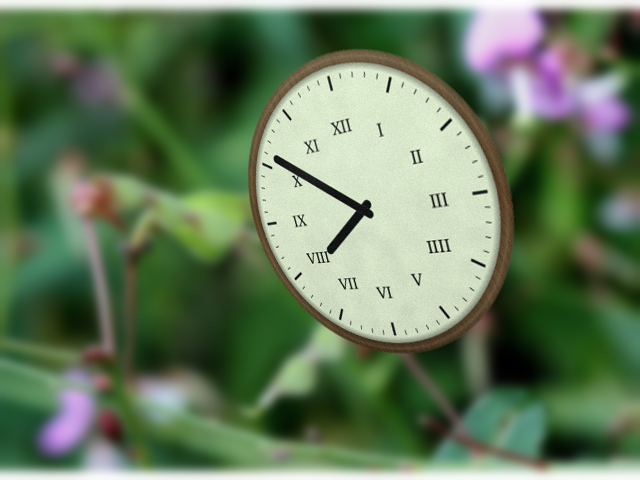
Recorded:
h=7 m=51
